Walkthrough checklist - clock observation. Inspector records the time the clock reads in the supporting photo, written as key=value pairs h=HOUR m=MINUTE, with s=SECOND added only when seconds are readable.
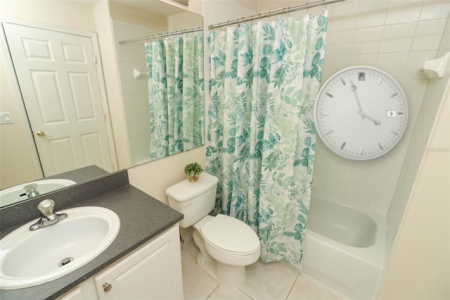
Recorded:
h=3 m=57
